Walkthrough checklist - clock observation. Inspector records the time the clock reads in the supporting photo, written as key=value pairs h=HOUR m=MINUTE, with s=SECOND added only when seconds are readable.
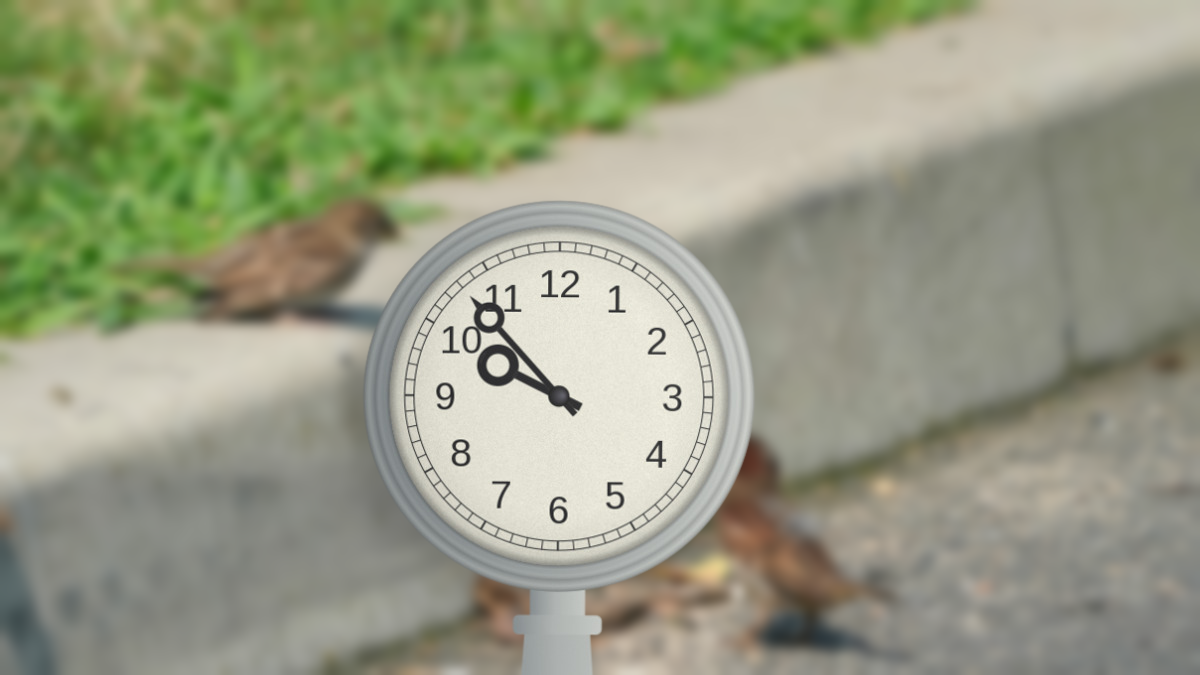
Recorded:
h=9 m=53
